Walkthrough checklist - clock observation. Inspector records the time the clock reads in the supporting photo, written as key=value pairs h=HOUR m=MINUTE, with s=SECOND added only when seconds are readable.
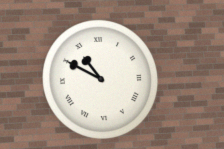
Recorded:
h=10 m=50
